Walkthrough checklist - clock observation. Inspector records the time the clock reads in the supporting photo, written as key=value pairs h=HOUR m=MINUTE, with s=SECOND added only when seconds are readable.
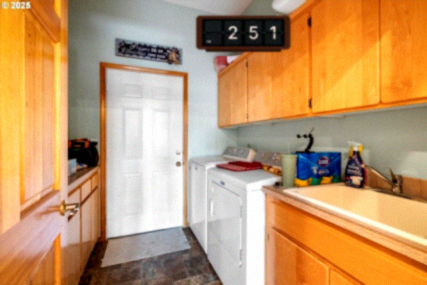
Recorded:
h=2 m=51
